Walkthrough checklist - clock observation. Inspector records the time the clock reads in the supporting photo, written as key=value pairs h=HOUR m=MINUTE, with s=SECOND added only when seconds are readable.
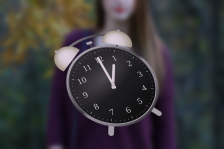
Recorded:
h=1 m=0
